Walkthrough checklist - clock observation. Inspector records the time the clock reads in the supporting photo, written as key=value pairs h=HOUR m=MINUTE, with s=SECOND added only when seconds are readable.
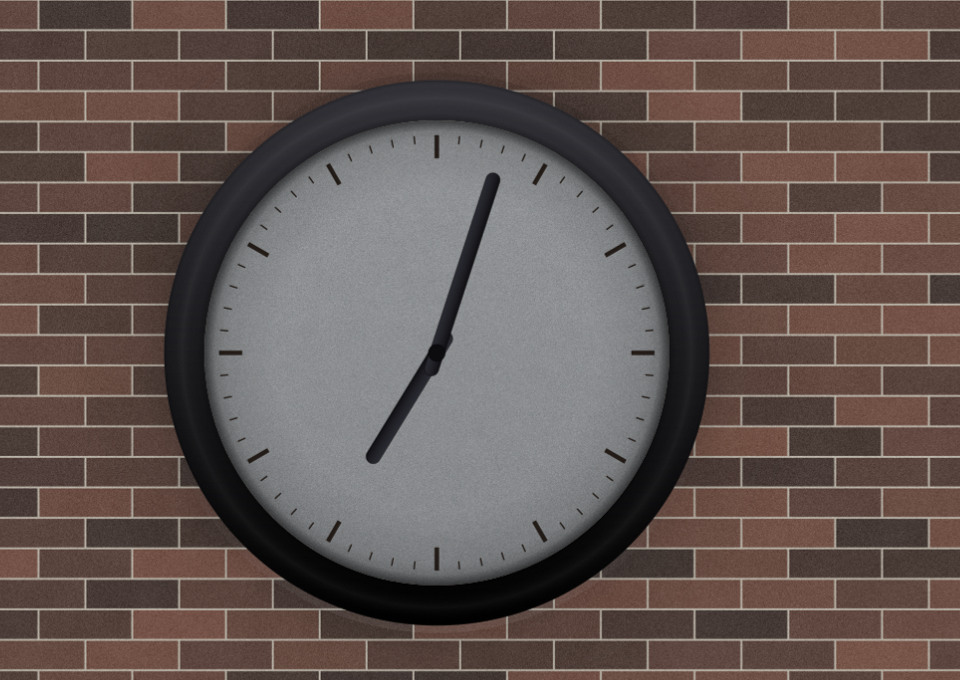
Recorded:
h=7 m=3
